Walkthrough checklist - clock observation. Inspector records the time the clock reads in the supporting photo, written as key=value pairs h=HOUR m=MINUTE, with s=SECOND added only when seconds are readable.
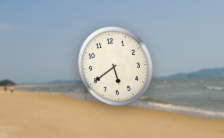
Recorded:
h=5 m=40
